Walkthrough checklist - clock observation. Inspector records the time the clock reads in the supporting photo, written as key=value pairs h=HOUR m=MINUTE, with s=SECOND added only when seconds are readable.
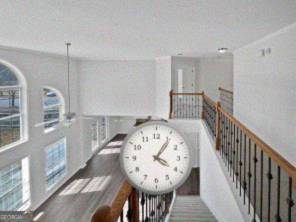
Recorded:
h=4 m=6
